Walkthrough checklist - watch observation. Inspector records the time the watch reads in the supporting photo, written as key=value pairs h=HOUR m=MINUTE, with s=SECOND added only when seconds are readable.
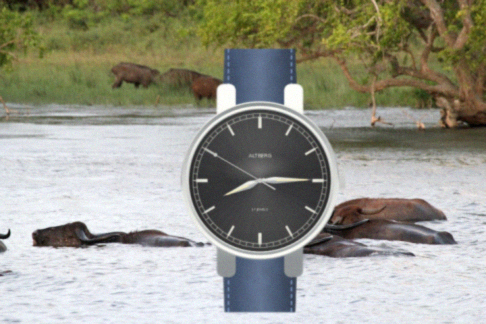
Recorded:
h=8 m=14 s=50
